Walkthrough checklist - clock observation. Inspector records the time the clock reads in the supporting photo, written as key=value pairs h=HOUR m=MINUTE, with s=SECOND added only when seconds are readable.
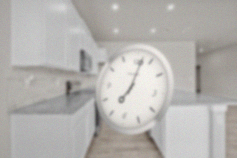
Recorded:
h=7 m=2
